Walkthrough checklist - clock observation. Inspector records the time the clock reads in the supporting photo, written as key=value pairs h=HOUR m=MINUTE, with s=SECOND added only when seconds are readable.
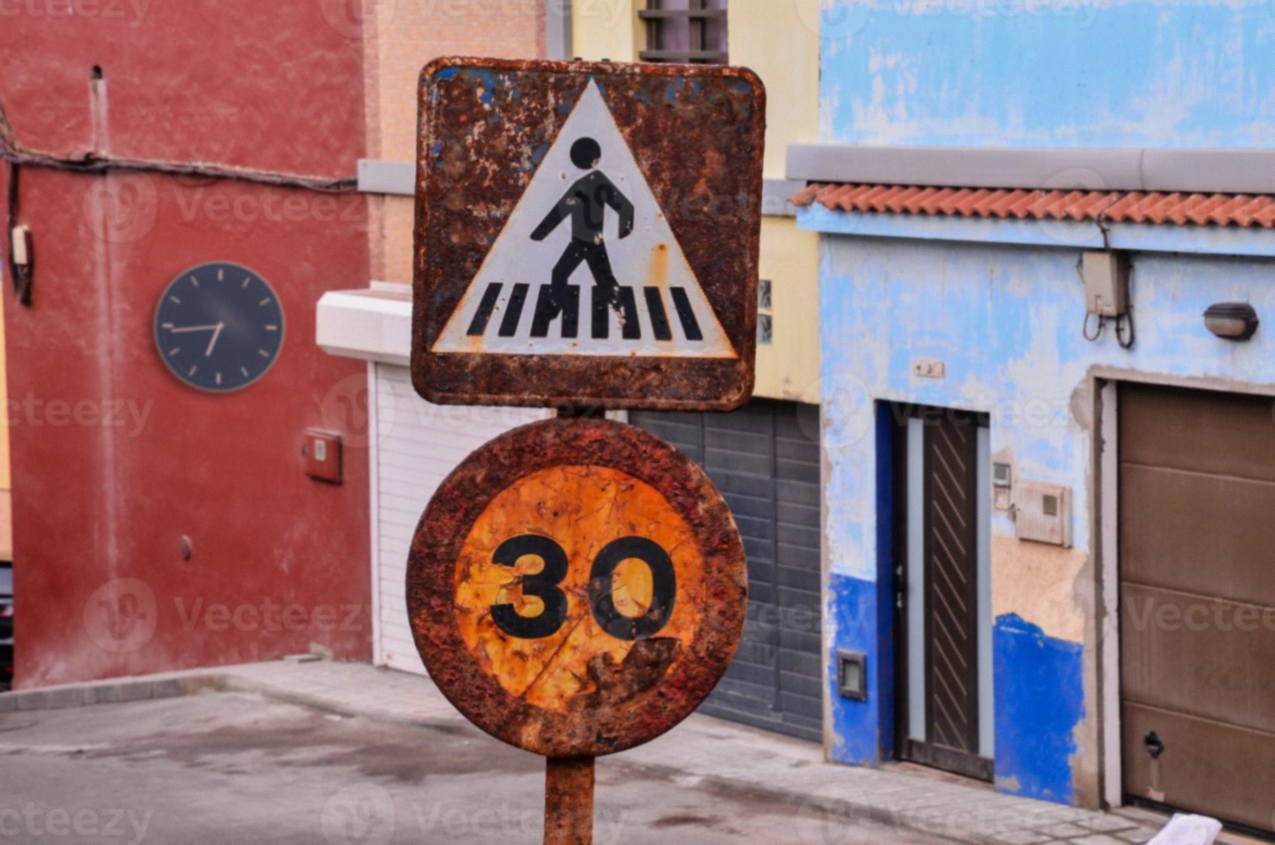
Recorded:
h=6 m=44
